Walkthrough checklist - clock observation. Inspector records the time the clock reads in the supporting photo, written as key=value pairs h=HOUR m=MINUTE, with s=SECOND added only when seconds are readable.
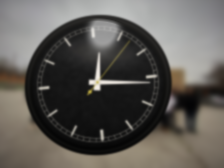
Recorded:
h=12 m=16 s=7
